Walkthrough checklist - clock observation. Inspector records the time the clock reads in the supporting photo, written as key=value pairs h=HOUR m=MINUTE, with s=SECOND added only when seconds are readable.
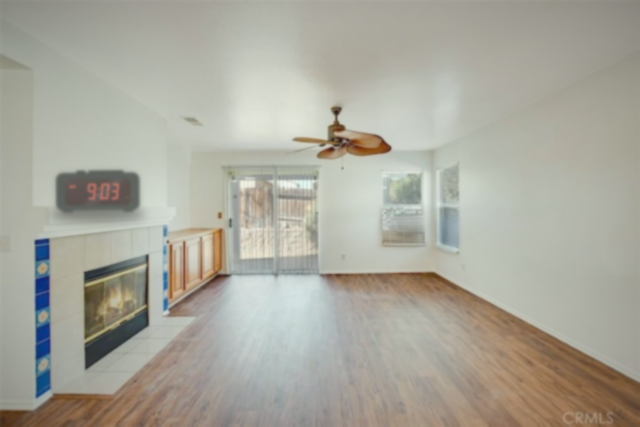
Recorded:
h=9 m=3
